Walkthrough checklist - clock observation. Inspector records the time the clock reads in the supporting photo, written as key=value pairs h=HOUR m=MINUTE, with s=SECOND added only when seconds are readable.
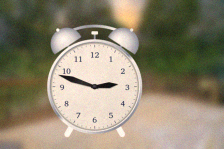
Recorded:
h=2 m=48
